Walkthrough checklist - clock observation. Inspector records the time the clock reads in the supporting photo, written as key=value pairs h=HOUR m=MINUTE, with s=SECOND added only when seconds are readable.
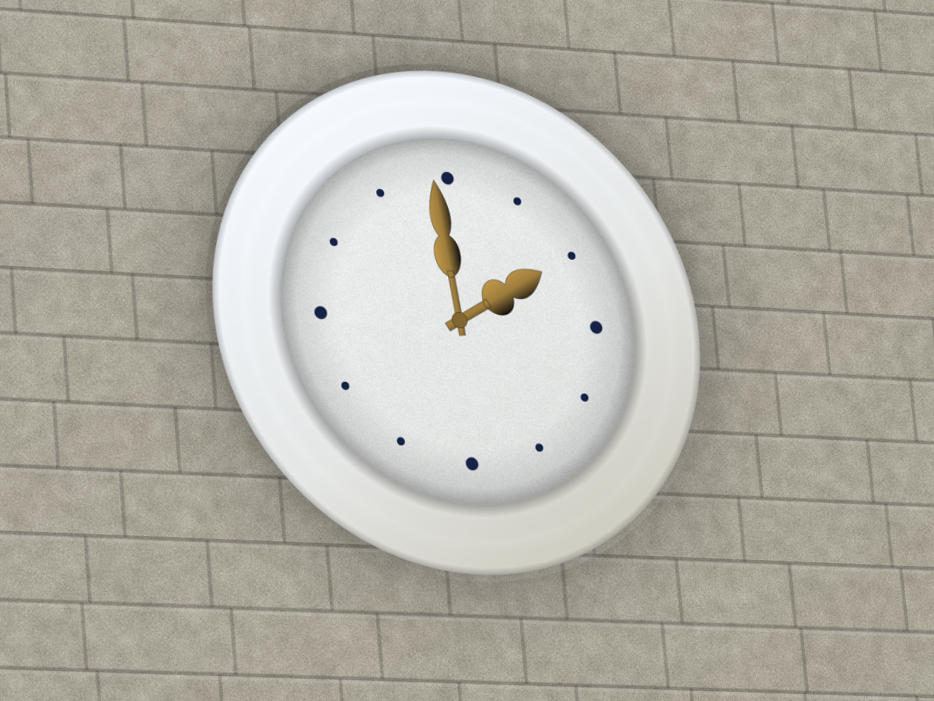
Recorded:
h=1 m=59
